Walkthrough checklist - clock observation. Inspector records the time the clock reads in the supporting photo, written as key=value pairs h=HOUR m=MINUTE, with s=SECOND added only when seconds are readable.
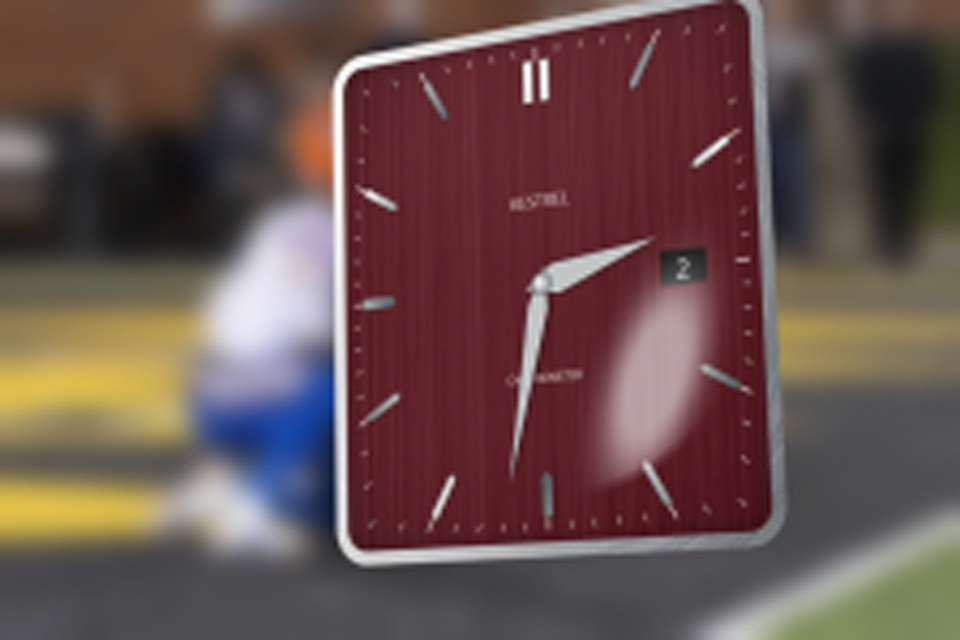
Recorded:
h=2 m=32
